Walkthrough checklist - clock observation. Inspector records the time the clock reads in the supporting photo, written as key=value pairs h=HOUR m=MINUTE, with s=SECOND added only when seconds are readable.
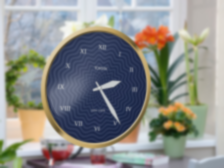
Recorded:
h=2 m=24
